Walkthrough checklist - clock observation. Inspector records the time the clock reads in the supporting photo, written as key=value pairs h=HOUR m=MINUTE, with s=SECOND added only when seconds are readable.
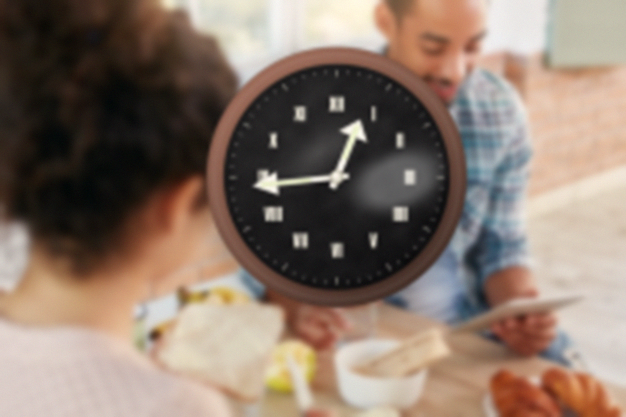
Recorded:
h=12 m=44
